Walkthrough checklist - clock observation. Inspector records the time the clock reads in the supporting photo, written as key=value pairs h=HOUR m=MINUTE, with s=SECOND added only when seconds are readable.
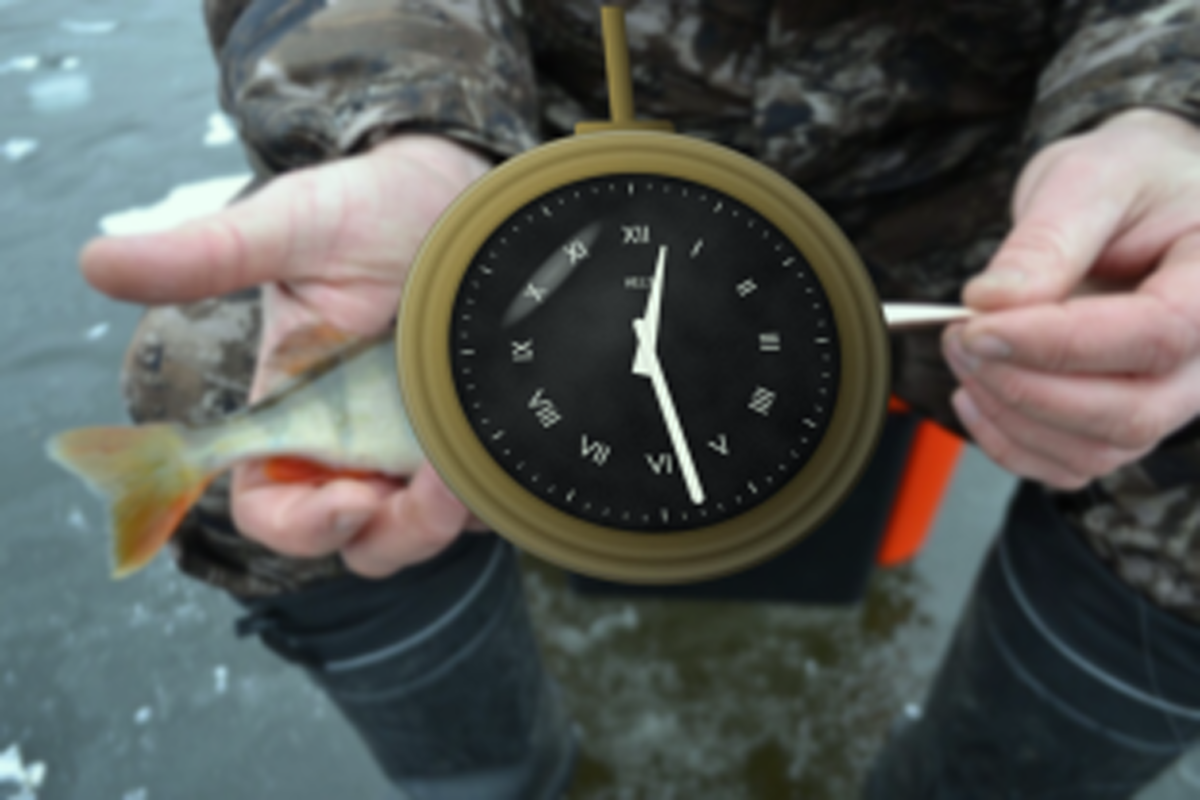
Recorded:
h=12 m=28
